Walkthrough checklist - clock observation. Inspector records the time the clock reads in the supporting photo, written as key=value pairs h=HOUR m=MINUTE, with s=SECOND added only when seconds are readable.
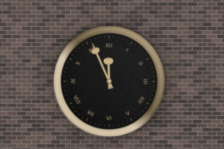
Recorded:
h=11 m=56
